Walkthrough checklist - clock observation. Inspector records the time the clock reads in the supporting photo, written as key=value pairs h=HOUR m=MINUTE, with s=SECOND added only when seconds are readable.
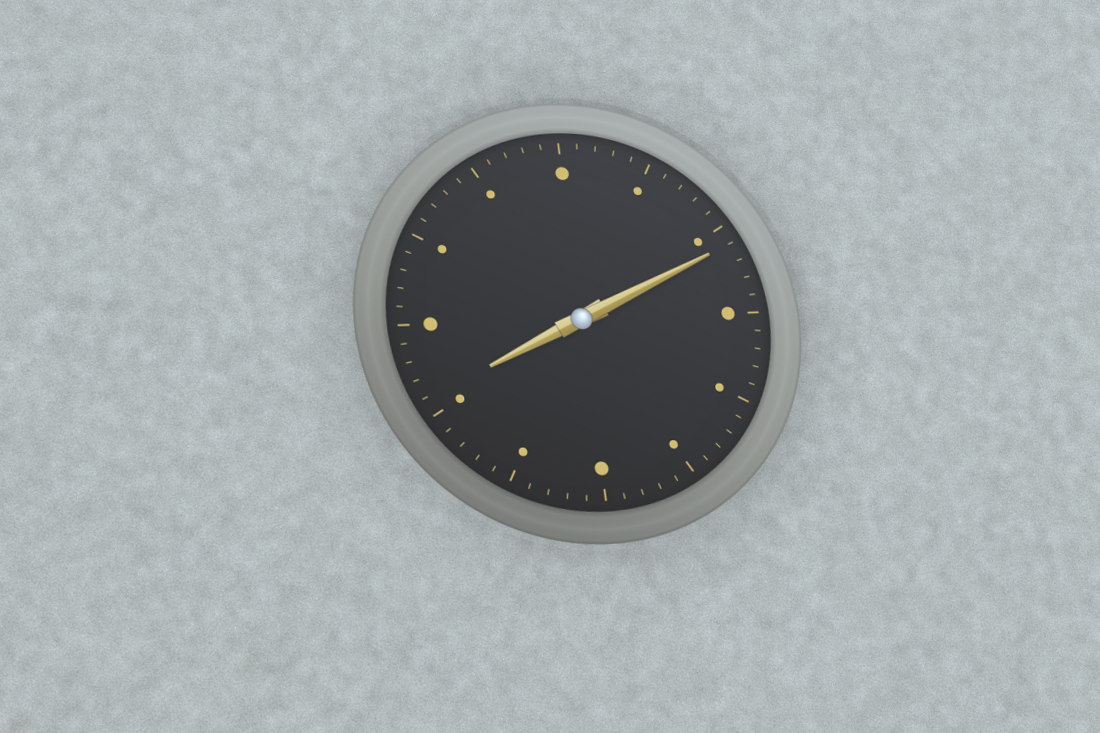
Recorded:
h=8 m=11
